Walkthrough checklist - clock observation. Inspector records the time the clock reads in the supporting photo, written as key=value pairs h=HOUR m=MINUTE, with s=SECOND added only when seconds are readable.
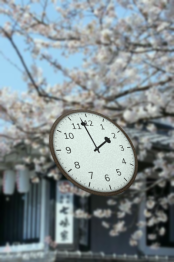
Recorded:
h=1 m=58
